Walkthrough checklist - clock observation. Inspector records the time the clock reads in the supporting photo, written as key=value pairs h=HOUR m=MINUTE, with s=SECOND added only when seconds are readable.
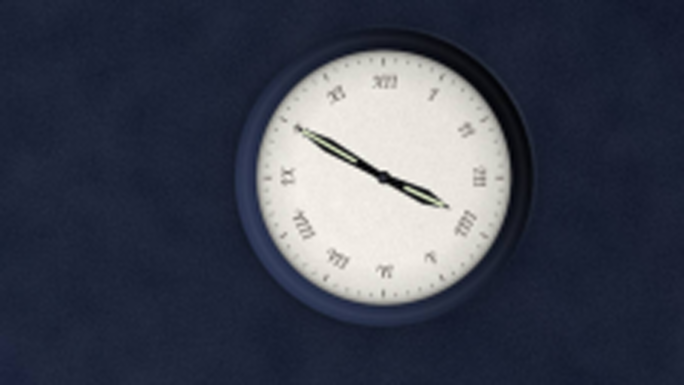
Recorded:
h=3 m=50
